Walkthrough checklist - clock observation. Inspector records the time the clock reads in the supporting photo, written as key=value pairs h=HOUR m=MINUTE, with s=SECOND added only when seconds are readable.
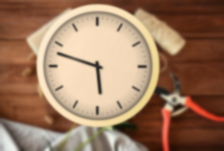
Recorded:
h=5 m=48
